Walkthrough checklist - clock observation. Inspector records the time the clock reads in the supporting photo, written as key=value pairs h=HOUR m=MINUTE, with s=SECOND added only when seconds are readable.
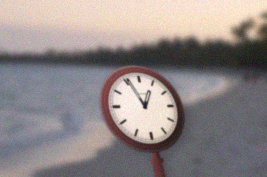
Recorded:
h=12 m=56
